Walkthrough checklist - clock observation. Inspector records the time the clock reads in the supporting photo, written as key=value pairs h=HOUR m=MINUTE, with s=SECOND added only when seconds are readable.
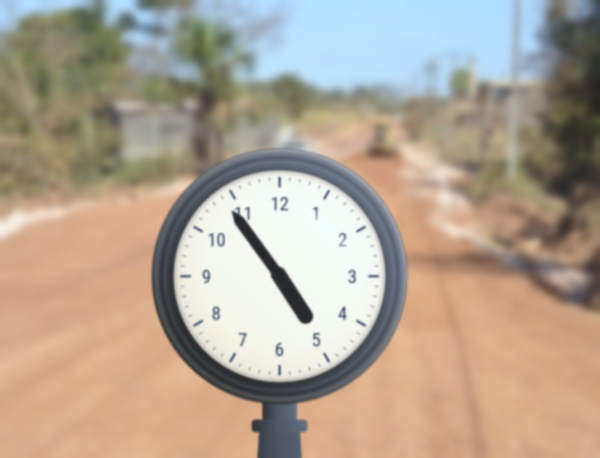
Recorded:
h=4 m=54
